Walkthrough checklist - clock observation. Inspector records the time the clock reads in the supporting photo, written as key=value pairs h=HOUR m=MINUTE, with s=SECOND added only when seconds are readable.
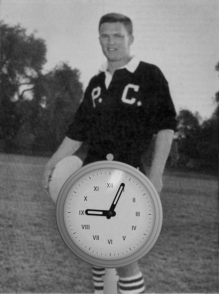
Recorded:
h=9 m=4
